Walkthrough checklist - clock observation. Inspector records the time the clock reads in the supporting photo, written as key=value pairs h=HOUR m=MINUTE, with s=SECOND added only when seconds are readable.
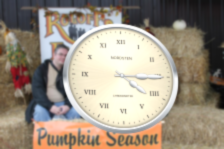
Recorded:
h=4 m=15
